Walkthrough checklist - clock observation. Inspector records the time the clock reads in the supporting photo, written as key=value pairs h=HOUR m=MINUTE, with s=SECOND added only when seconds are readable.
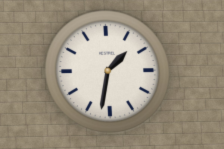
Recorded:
h=1 m=32
